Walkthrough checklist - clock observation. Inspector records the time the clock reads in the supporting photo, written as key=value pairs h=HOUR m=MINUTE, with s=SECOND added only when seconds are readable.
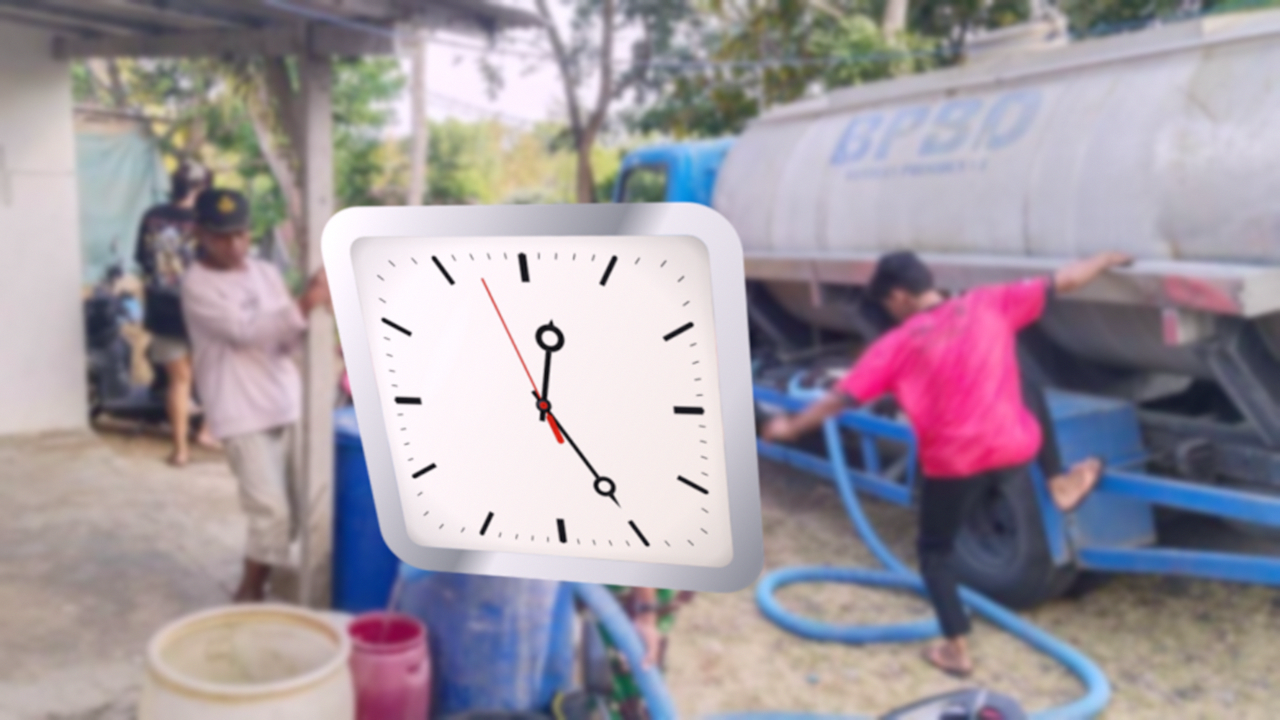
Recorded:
h=12 m=24 s=57
